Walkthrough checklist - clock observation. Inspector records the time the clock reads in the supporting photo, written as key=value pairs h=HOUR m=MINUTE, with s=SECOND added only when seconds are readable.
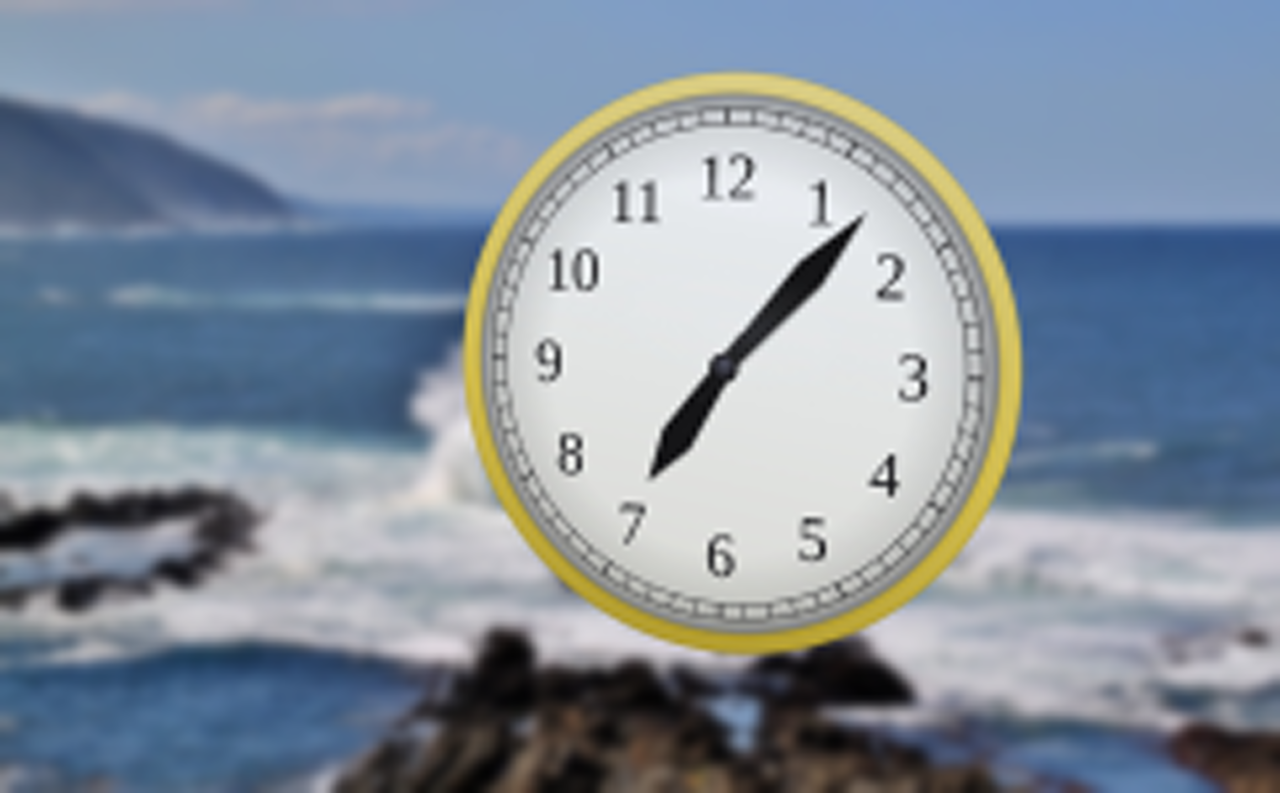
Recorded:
h=7 m=7
